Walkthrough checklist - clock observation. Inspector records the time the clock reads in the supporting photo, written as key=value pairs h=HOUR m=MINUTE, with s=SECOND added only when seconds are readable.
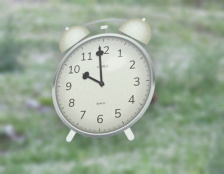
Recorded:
h=9 m=59
